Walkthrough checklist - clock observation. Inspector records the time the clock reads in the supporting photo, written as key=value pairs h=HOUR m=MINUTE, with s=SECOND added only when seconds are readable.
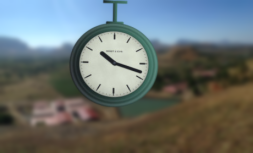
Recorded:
h=10 m=18
